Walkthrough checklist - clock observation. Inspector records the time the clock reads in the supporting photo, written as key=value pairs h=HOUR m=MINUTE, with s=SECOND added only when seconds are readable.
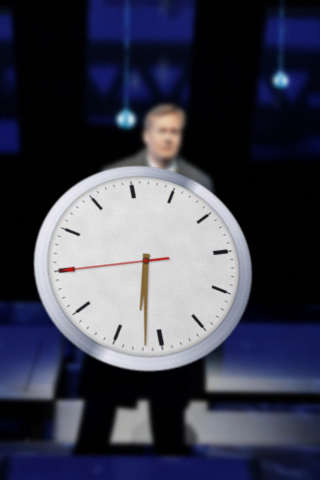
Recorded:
h=6 m=31 s=45
